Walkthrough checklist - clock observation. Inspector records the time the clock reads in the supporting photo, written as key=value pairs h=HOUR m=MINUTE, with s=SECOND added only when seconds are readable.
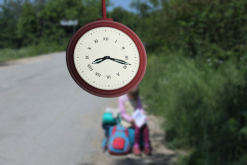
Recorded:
h=8 m=18
